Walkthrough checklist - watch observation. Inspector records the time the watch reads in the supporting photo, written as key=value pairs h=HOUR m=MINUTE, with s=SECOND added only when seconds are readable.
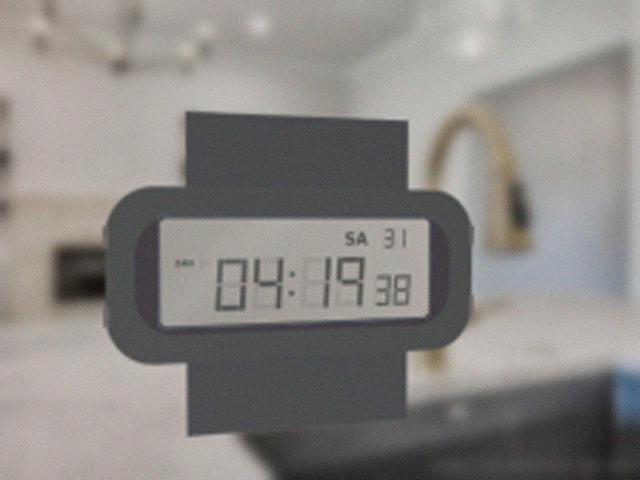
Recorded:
h=4 m=19 s=38
